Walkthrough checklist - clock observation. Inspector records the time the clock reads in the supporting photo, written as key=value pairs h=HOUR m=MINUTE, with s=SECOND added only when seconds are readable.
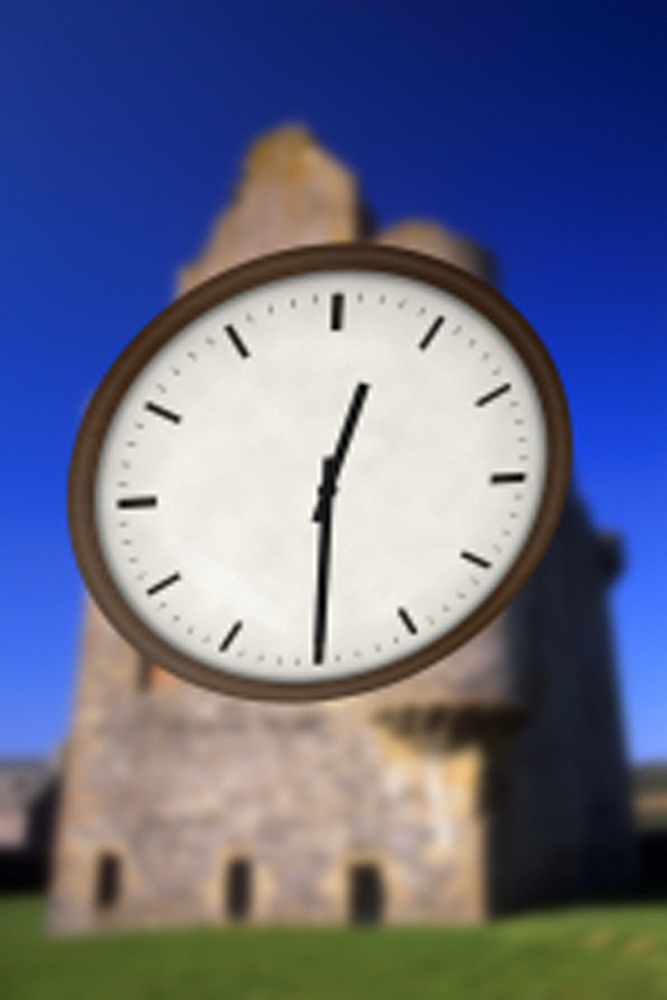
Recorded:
h=12 m=30
